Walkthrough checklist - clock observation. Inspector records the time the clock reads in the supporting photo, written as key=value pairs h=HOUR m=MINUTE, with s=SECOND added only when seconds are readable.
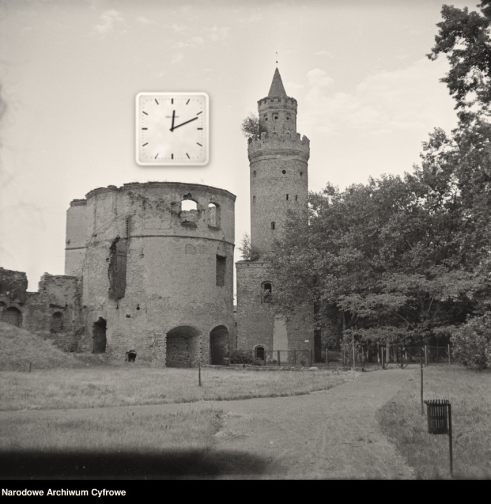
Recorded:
h=12 m=11
